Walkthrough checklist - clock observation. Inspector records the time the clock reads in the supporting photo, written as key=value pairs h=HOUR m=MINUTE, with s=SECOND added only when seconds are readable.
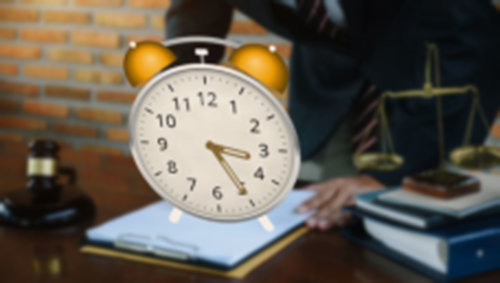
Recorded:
h=3 m=25
